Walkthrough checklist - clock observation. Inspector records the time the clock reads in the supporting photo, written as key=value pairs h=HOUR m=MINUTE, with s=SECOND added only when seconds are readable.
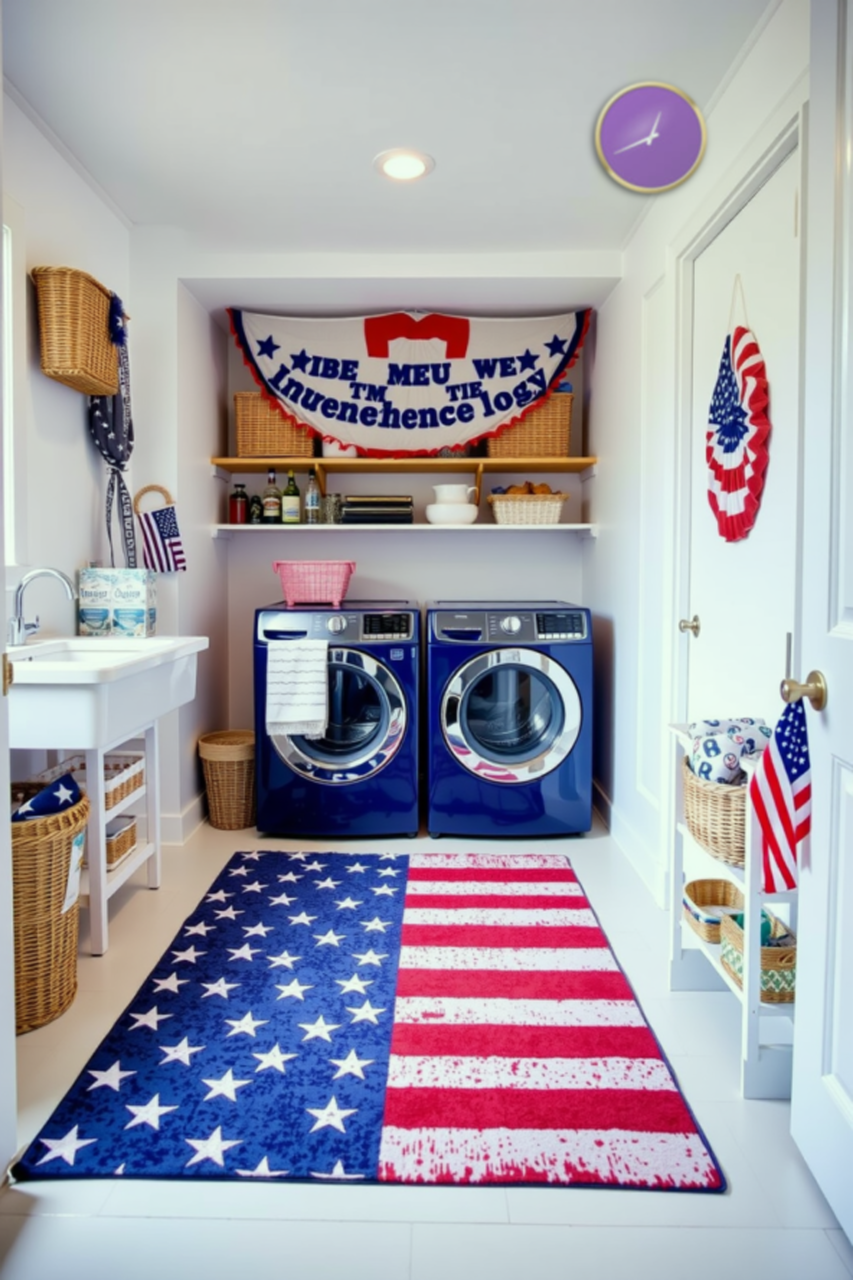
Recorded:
h=12 m=41
